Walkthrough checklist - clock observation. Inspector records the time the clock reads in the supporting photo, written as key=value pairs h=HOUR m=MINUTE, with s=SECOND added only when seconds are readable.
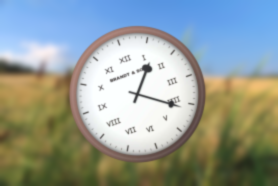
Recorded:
h=1 m=21
